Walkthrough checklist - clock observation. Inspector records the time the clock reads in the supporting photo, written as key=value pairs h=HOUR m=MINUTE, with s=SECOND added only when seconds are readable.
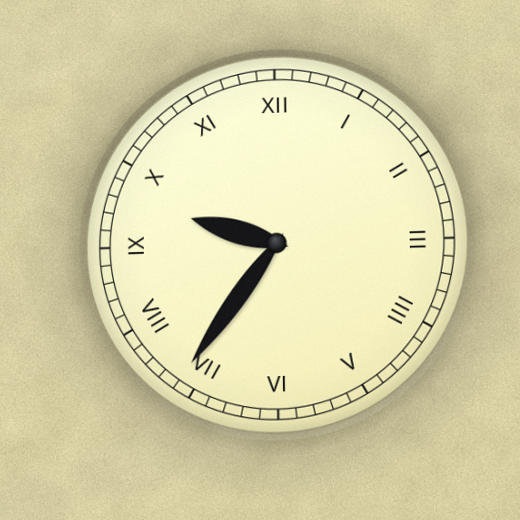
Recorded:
h=9 m=36
